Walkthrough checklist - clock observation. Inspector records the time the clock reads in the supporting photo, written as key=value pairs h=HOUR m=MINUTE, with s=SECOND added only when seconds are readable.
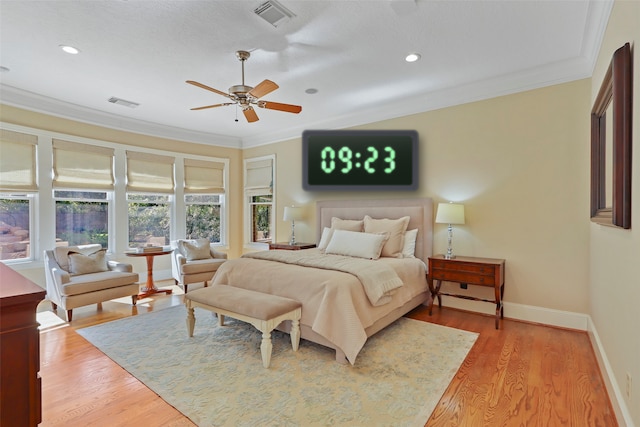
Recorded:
h=9 m=23
